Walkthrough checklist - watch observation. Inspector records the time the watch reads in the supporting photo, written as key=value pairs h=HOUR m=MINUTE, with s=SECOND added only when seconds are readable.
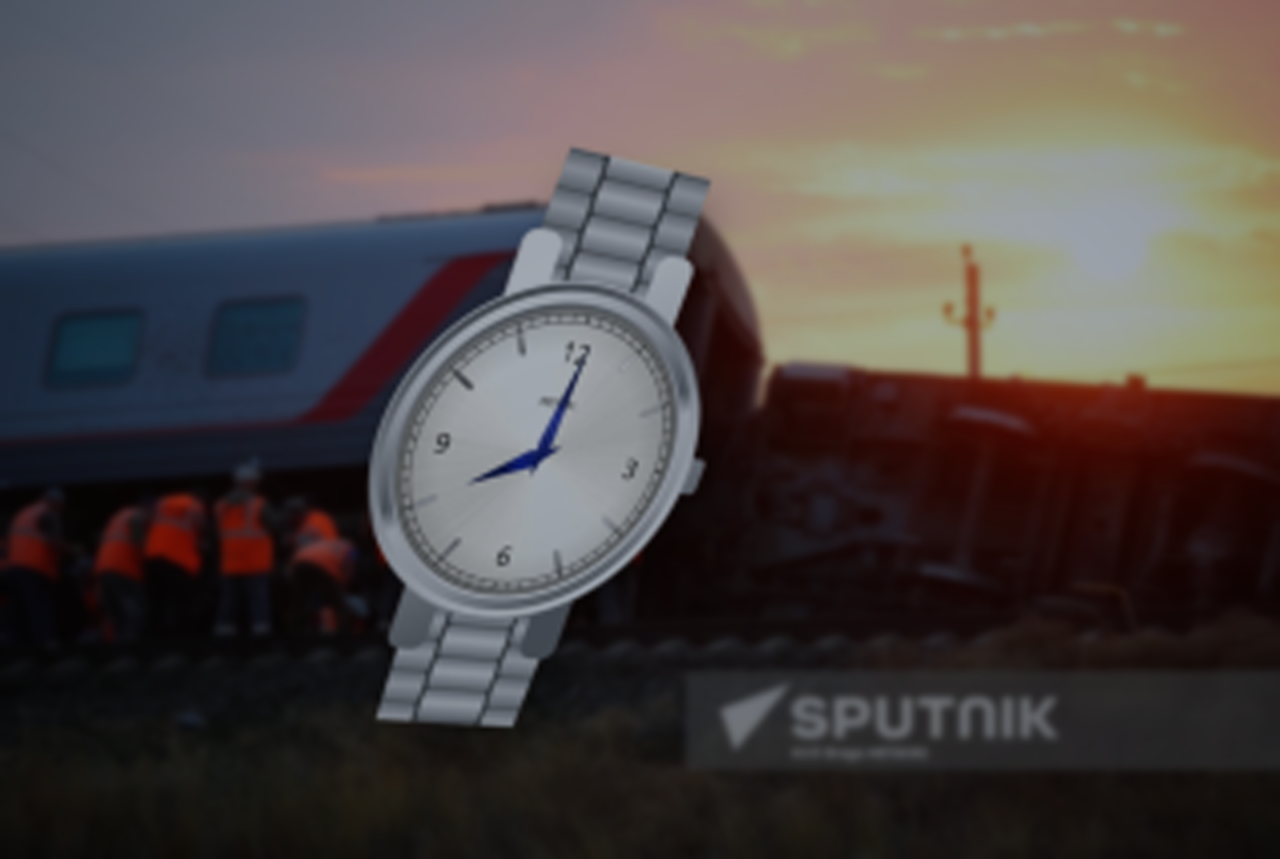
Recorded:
h=8 m=1
